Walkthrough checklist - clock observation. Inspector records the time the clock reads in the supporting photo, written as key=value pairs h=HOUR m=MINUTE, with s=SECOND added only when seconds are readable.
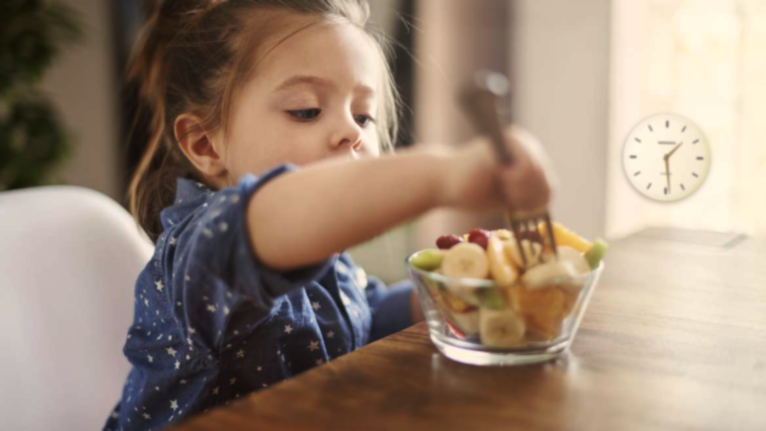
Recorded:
h=1 m=29
